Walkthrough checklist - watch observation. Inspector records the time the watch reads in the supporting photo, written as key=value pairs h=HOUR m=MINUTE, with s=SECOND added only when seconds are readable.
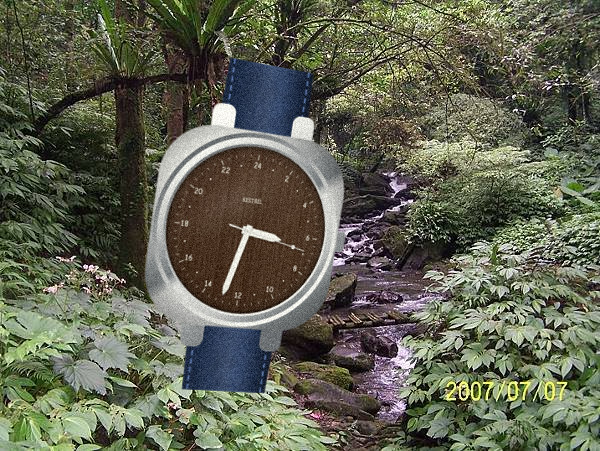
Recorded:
h=6 m=32 s=17
